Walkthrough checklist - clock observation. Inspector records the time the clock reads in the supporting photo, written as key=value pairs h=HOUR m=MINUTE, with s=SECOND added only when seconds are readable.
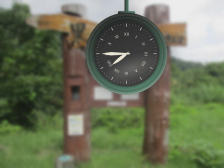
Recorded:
h=7 m=45
